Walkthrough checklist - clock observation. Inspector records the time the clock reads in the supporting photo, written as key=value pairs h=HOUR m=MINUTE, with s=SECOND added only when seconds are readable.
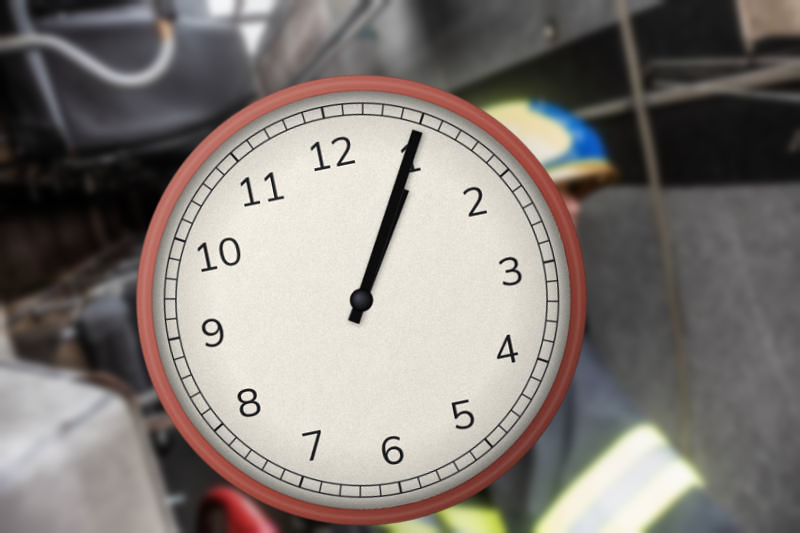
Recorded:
h=1 m=5
